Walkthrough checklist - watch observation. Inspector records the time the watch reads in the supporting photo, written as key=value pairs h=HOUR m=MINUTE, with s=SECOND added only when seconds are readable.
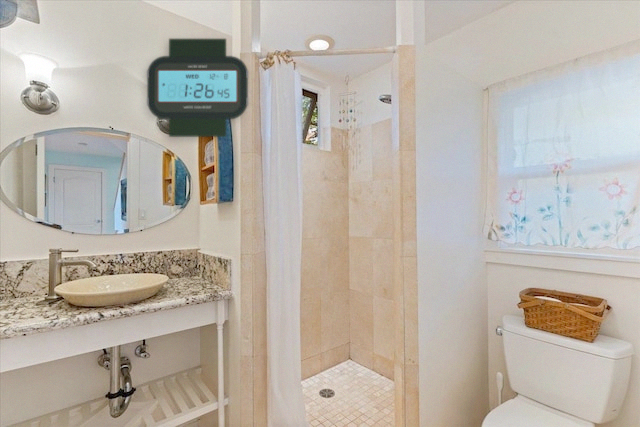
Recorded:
h=1 m=26
